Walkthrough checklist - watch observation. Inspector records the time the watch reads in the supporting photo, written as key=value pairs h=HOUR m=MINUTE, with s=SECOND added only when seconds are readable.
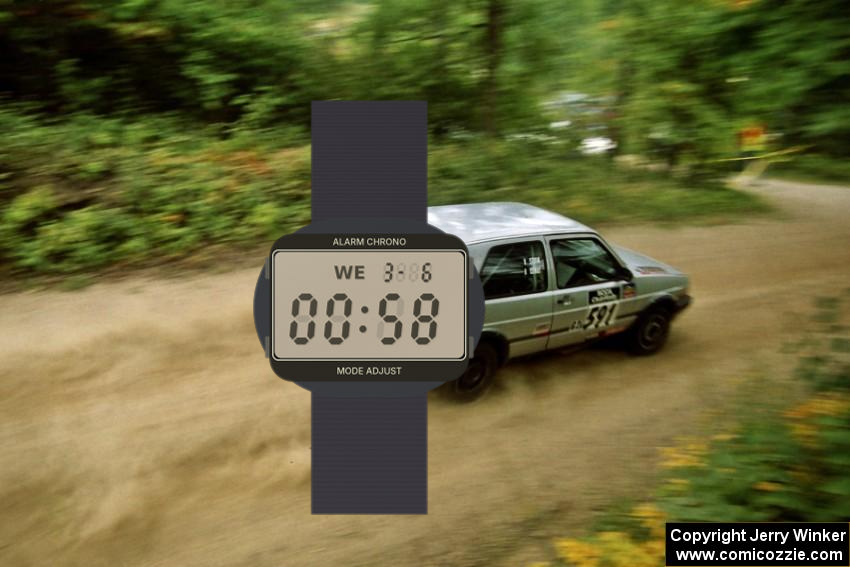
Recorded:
h=0 m=58
